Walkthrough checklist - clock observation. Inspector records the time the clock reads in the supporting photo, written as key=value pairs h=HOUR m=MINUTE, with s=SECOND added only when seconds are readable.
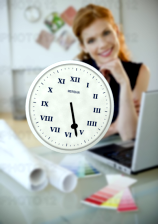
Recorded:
h=5 m=27
